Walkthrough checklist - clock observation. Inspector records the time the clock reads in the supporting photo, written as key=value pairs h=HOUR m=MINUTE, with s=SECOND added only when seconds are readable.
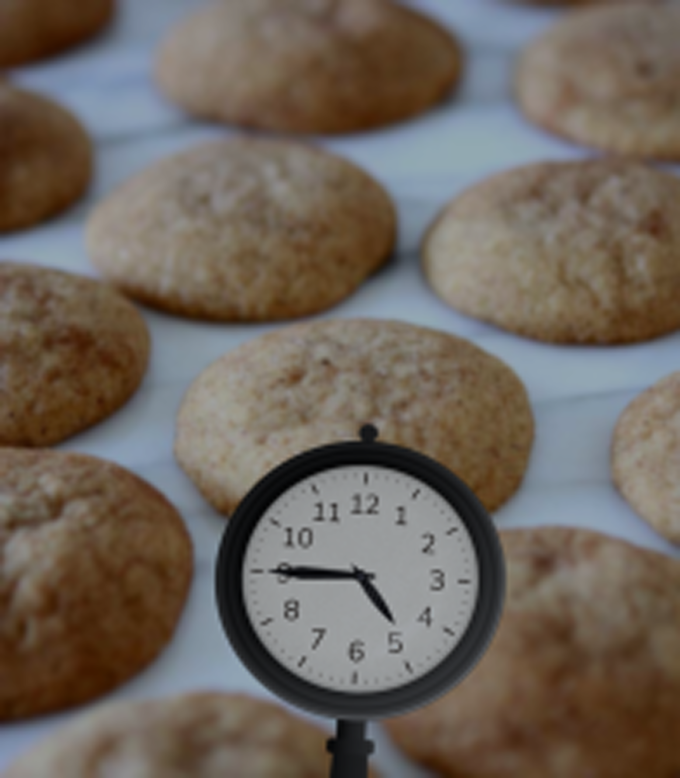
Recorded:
h=4 m=45
